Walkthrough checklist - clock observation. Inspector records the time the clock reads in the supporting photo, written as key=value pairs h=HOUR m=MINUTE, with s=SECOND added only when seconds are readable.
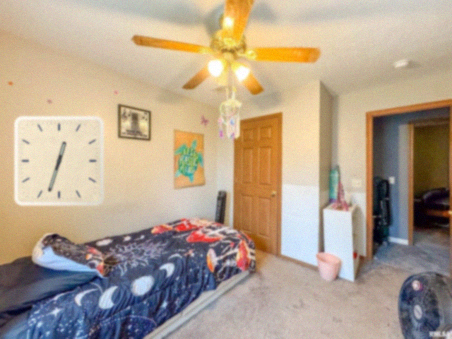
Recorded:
h=12 m=33
